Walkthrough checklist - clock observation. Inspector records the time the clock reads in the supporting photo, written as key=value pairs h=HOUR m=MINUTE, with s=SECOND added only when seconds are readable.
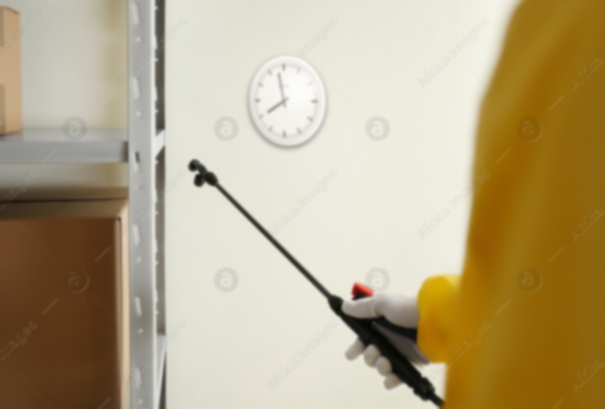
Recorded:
h=7 m=58
